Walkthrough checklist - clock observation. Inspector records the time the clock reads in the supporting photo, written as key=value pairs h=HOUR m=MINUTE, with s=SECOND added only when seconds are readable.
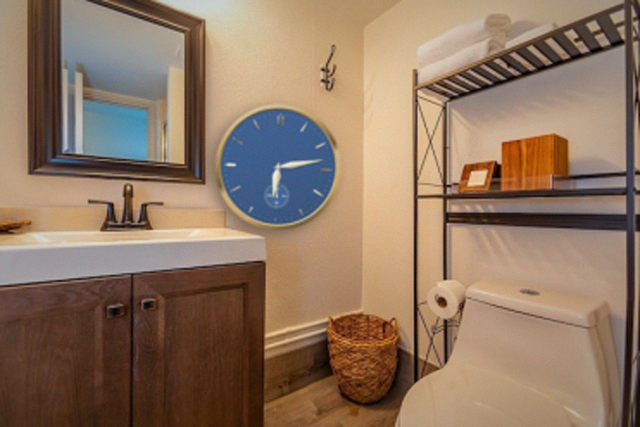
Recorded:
h=6 m=13
